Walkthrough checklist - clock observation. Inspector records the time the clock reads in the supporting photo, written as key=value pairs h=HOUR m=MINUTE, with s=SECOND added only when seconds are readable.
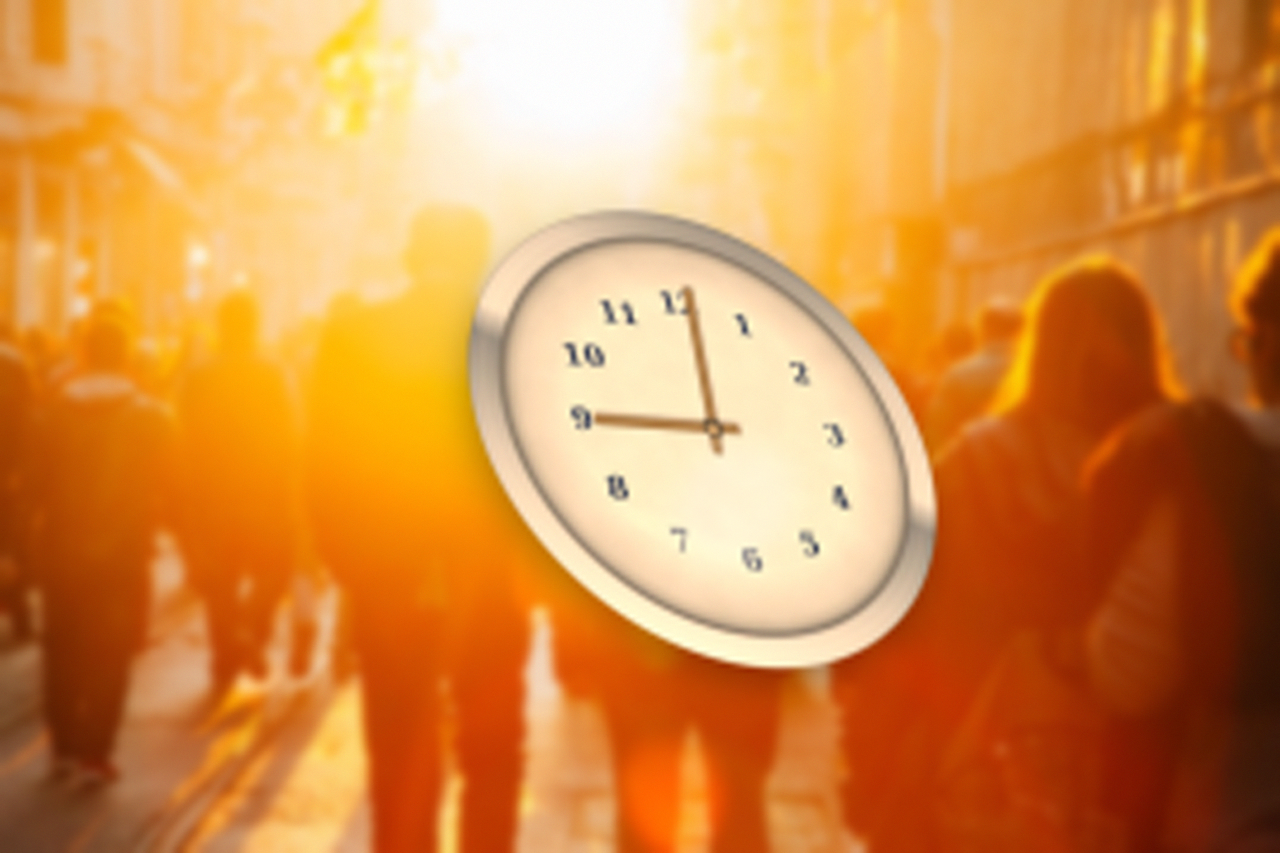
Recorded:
h=9 m=1
